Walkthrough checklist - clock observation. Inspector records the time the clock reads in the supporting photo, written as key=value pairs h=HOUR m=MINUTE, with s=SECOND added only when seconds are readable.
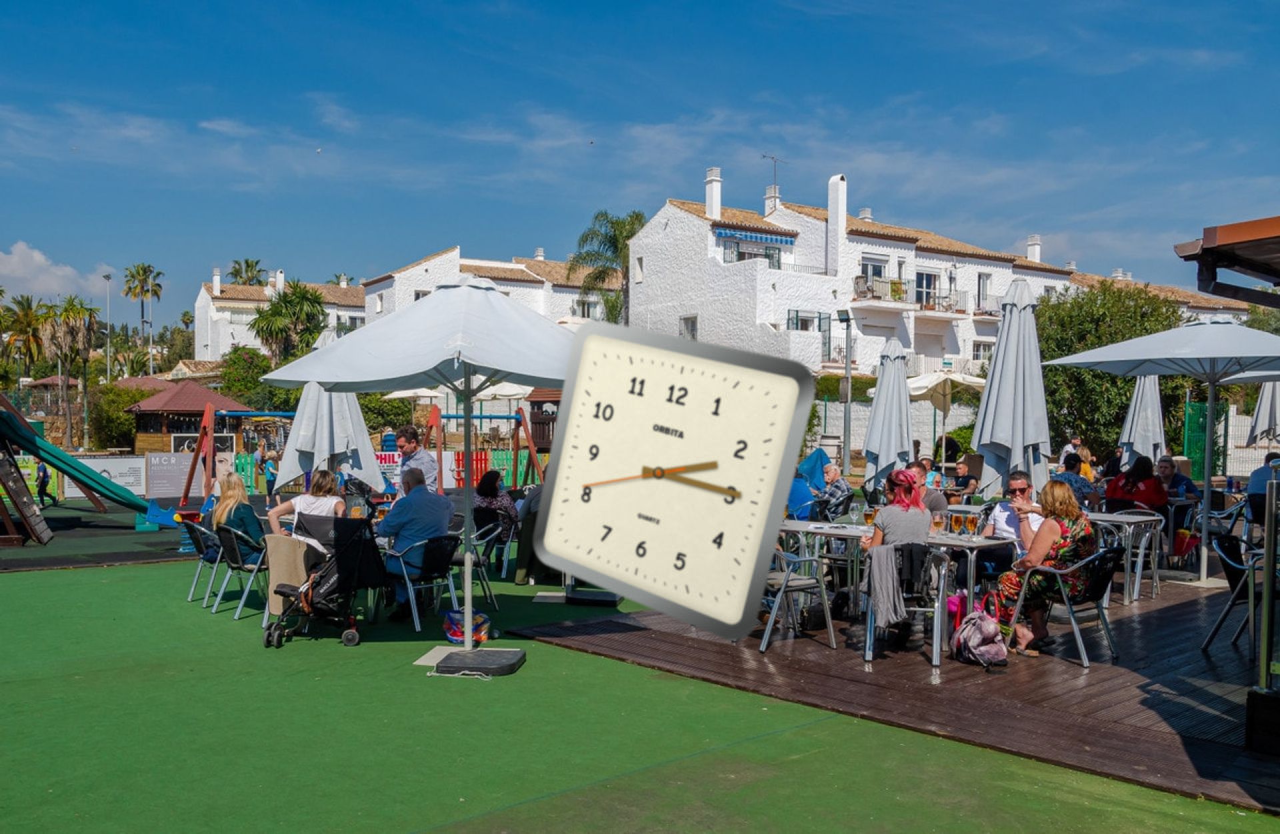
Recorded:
h=2 m=14 s=41
